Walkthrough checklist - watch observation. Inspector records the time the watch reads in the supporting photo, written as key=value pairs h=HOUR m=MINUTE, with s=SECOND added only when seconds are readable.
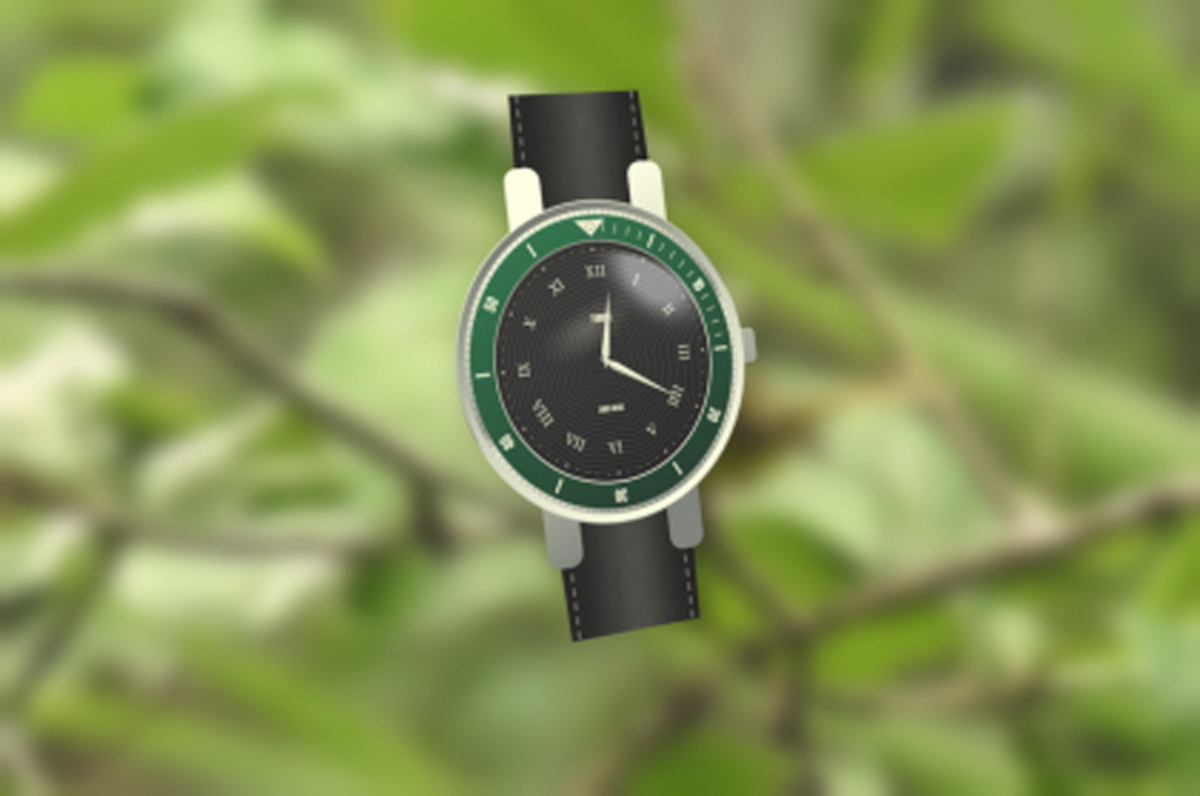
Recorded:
h=12 m=20
